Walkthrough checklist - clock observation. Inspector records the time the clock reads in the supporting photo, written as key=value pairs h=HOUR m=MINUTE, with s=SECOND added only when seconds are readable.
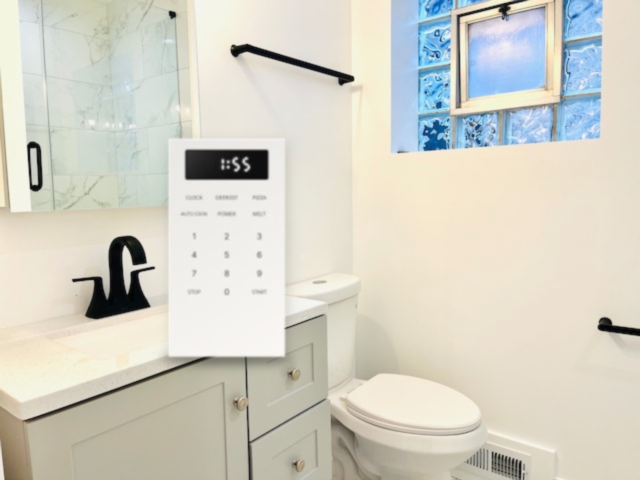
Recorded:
h=1 m=55
